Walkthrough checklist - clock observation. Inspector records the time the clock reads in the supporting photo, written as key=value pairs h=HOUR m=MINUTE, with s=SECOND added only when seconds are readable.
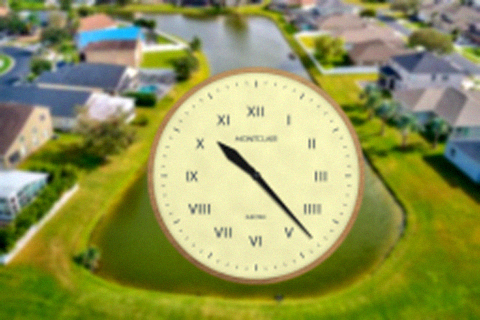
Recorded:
h=10 m=23
